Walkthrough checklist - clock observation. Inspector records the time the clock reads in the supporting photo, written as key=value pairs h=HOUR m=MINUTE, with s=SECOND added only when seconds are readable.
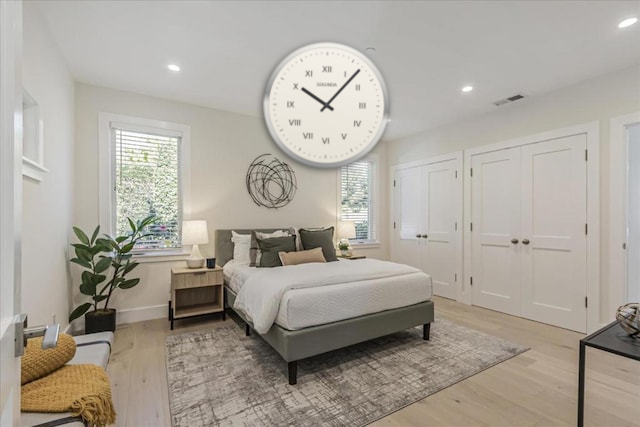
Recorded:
h=10 m=7
